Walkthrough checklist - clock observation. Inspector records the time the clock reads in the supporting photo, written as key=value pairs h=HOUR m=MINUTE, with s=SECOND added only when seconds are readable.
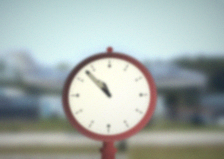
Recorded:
h=10 m=53
